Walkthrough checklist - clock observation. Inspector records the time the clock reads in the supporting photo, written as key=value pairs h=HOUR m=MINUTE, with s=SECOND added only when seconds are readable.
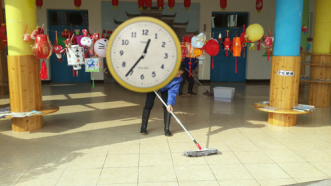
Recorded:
h=12 m=36
